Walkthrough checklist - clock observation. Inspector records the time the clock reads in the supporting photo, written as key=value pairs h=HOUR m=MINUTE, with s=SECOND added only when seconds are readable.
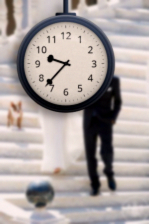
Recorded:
h=9 m=37
